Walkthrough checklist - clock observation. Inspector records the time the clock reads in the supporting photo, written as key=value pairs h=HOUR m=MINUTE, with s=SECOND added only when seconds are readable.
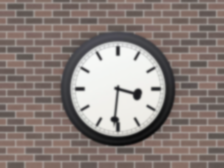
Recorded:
h=3 m=31
